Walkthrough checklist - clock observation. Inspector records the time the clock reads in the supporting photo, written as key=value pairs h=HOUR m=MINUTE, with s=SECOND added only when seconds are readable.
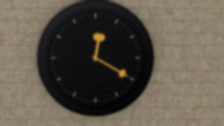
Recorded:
h=12 m=20
